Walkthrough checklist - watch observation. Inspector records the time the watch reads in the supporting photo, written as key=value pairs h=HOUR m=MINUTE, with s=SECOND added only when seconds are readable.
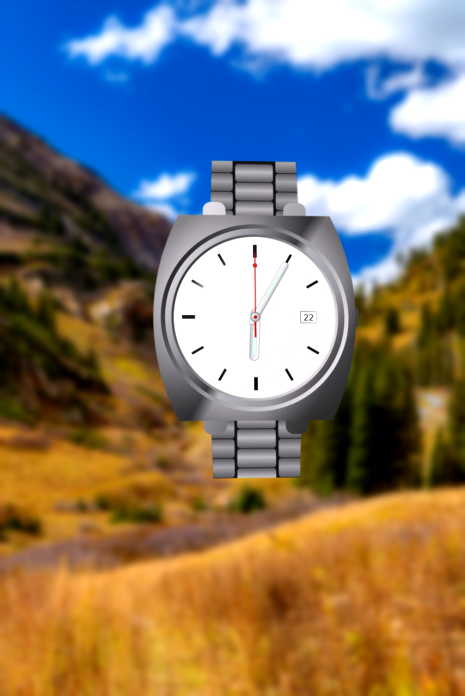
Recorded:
h=6 m=5 s=0
